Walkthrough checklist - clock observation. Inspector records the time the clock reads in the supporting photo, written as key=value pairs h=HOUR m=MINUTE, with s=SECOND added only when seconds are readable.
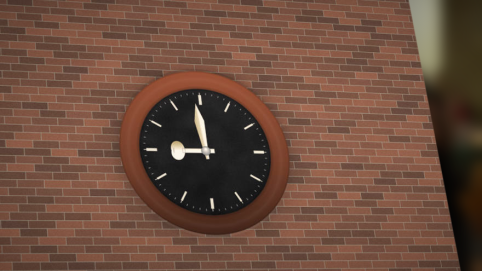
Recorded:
h=8 m=59
